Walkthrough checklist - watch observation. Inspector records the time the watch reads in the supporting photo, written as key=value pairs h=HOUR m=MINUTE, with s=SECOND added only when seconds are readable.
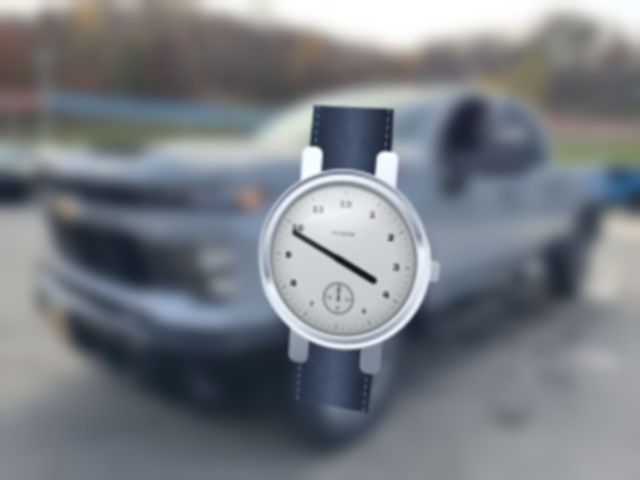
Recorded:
h=3 m=49
